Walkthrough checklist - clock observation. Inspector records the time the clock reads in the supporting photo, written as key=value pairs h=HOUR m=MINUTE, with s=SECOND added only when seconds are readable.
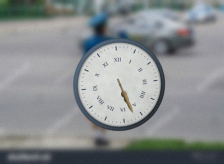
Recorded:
h=5 m=27
